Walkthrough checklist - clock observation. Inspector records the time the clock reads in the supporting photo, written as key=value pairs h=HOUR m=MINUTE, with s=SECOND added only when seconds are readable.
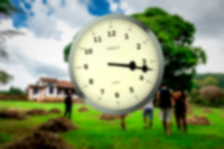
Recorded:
h=3 m=17
